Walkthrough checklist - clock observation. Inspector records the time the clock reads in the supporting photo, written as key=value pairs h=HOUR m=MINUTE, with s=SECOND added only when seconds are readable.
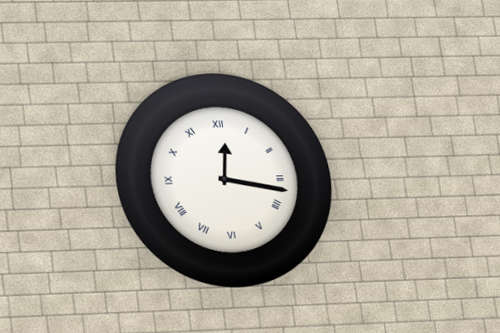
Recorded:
h=12 m=17
